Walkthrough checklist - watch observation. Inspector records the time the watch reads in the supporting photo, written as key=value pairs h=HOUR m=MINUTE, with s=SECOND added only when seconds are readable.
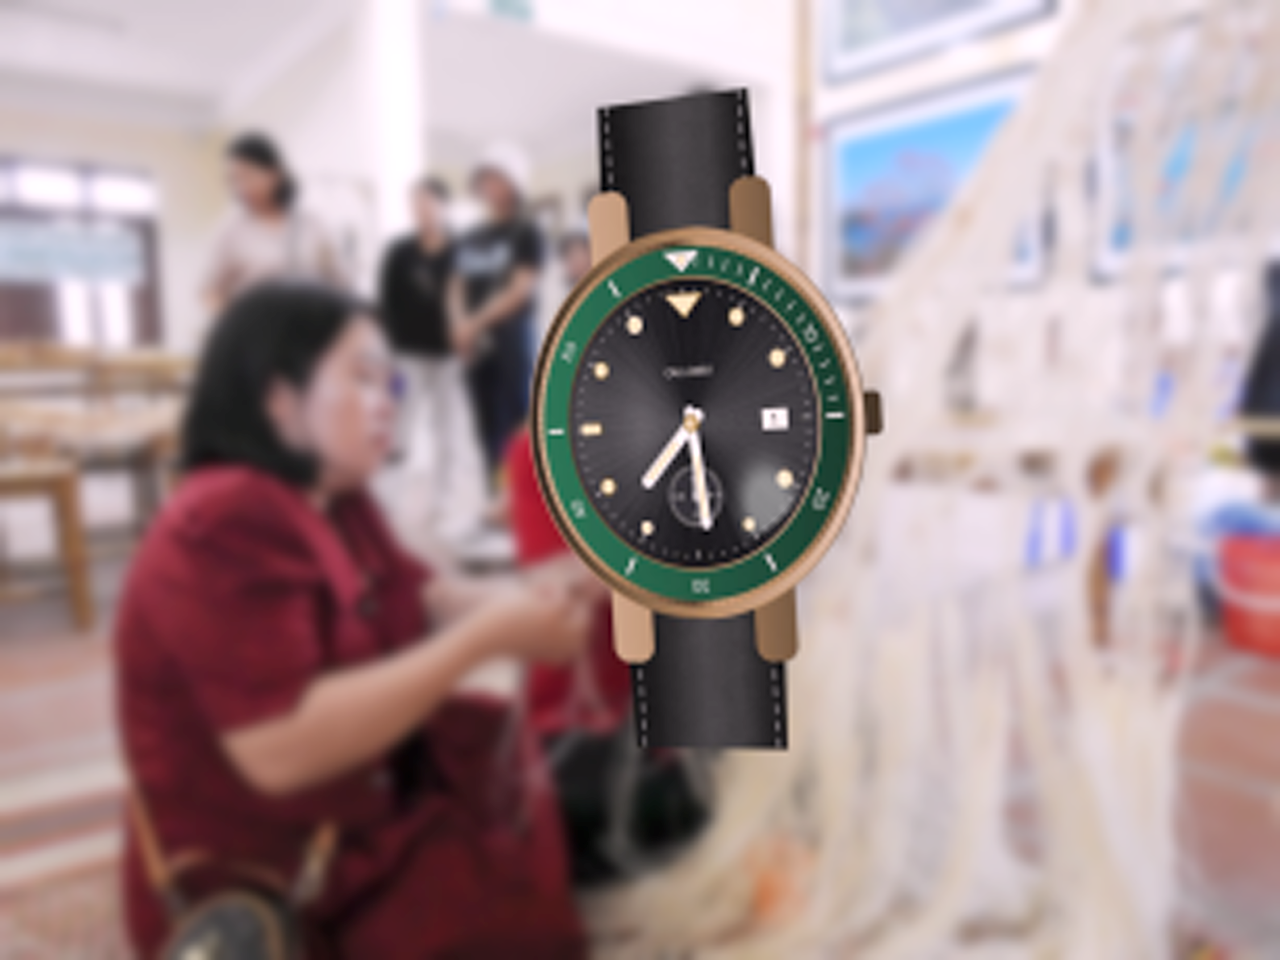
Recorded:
h=7 m=29
